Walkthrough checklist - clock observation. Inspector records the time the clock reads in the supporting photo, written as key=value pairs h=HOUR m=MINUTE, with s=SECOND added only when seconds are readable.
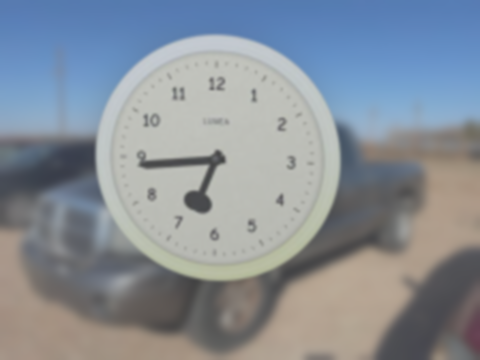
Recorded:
h=6 m=44
